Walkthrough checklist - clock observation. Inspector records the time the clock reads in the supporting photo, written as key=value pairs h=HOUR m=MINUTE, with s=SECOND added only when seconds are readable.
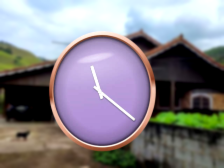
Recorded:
h=11 m=21
